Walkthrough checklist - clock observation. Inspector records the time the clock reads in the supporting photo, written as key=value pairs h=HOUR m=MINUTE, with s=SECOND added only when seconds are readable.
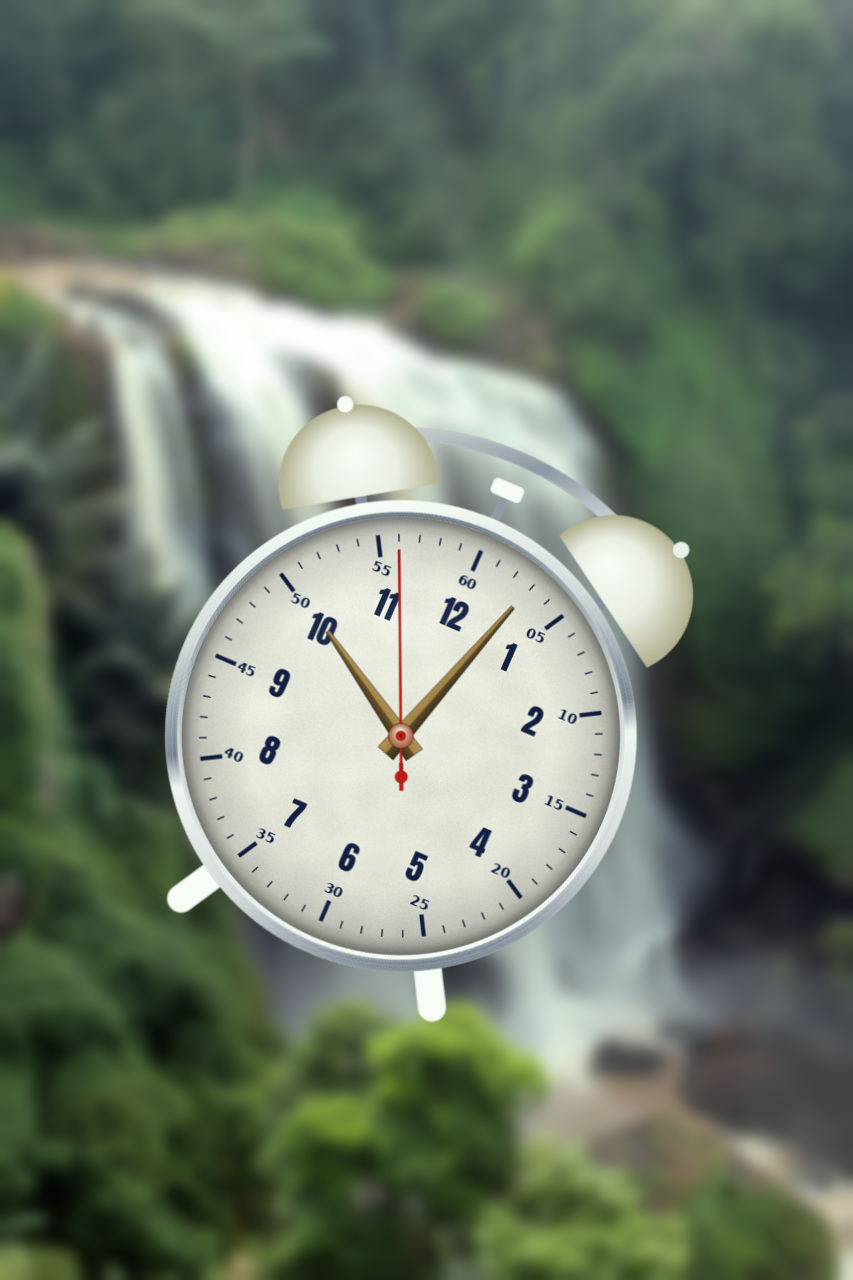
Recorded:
h=10 m=2 s=56
